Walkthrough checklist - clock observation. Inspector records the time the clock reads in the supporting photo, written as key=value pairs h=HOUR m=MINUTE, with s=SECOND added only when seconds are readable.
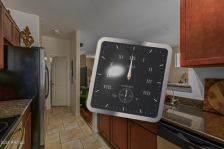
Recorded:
h=12 m=0
